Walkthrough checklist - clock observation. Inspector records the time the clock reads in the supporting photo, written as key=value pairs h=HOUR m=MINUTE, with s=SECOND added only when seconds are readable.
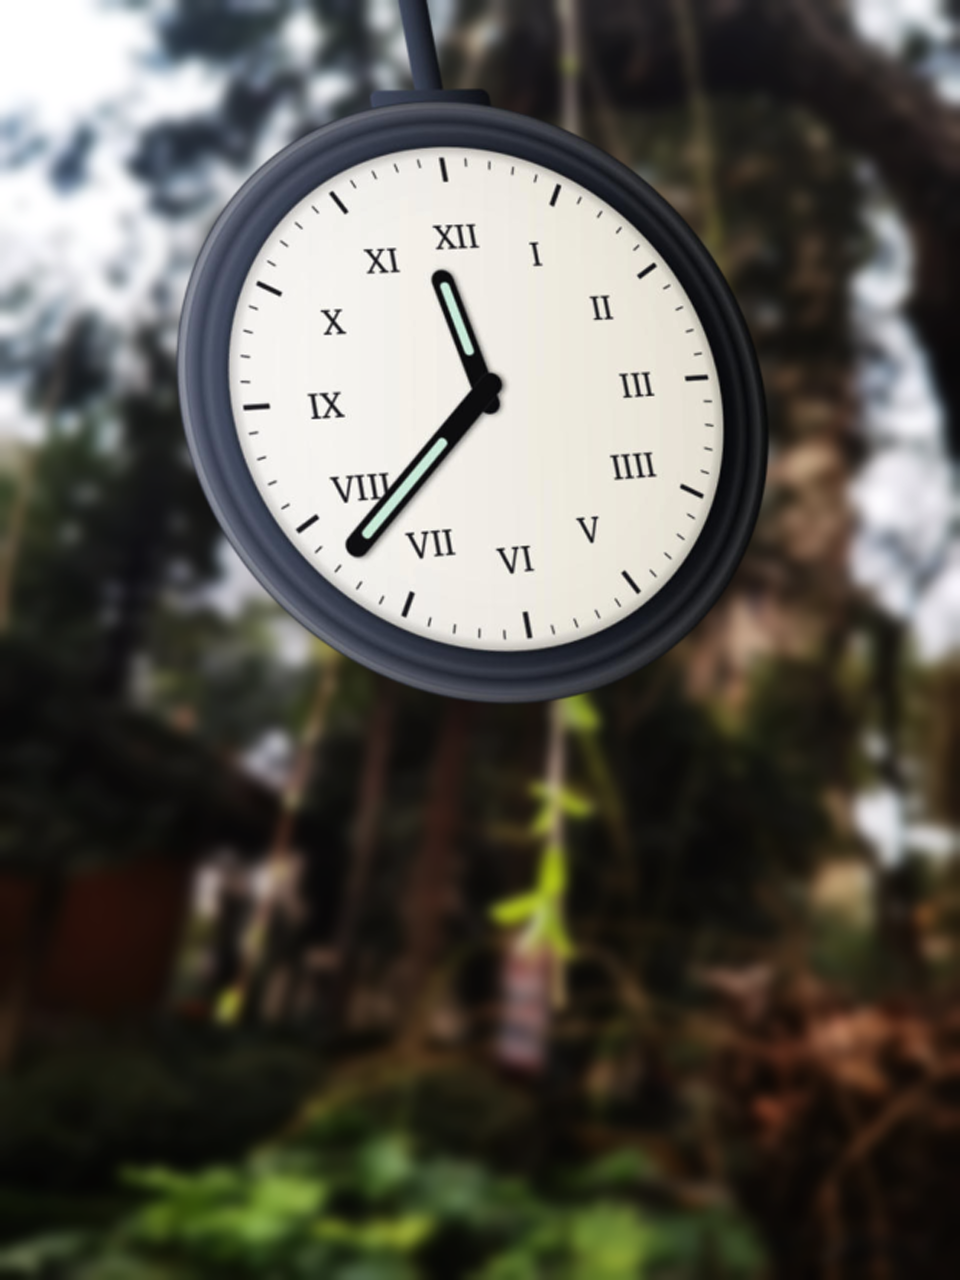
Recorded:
h=11 m=38
